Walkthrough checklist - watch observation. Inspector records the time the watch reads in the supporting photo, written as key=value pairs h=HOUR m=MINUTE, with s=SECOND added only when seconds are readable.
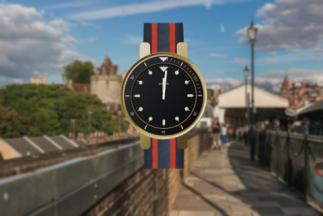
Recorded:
h=12 m=1
